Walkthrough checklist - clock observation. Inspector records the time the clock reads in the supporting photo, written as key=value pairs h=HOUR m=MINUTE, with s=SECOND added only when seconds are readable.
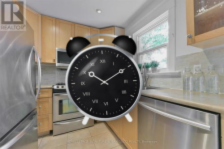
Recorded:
h=10 m=10
